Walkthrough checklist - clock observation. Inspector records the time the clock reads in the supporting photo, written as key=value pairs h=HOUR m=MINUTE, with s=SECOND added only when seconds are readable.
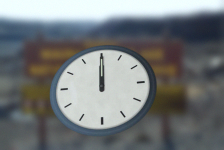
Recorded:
h=12 m=0
